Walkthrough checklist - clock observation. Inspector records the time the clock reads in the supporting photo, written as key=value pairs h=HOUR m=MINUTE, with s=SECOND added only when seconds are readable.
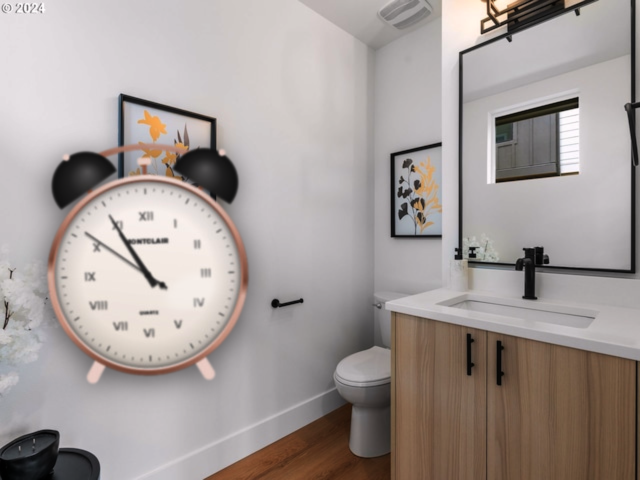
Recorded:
h=10 m=54 s=51
